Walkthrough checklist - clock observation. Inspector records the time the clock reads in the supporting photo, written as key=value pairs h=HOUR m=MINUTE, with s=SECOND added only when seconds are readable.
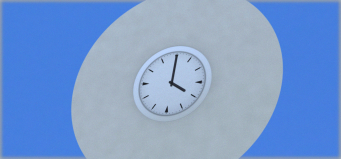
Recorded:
h=4 m=0
